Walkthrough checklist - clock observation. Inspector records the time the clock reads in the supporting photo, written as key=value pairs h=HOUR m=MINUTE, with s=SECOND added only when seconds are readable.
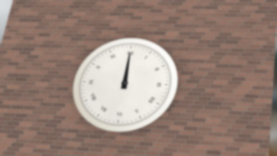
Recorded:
h=12 m=0
